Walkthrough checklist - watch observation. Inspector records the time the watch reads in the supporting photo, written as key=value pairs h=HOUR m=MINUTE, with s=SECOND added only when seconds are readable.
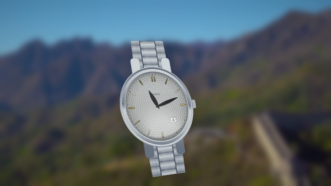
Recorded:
h=11 m=12
